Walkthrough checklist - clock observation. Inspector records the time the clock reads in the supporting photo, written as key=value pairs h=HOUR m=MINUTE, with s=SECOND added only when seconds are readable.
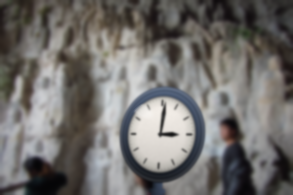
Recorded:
h=3 m=1
